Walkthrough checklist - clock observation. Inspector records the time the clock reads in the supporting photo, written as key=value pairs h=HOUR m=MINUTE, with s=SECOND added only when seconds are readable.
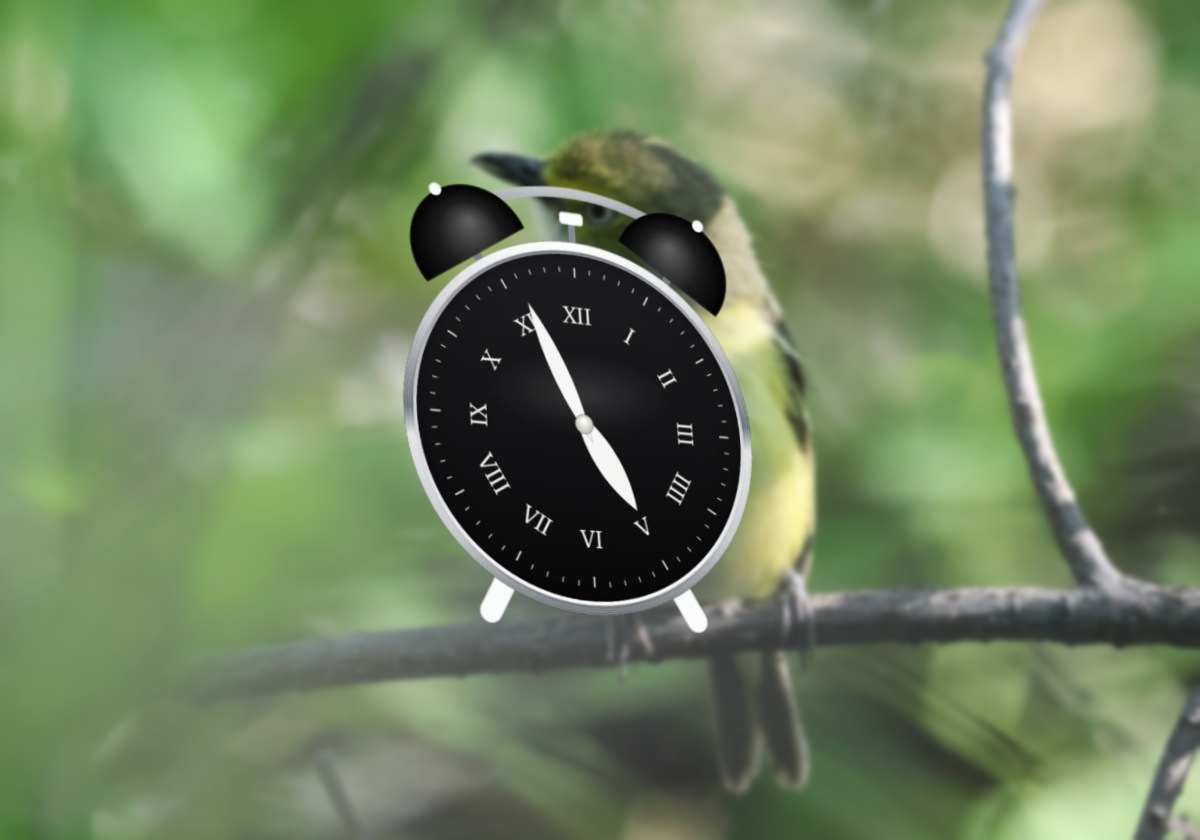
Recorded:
h=4 m=56
